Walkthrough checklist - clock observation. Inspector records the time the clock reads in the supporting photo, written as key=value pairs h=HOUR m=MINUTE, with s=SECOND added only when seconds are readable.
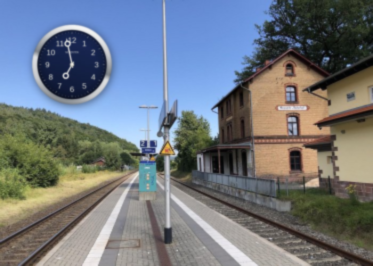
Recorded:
h=6 m=58
